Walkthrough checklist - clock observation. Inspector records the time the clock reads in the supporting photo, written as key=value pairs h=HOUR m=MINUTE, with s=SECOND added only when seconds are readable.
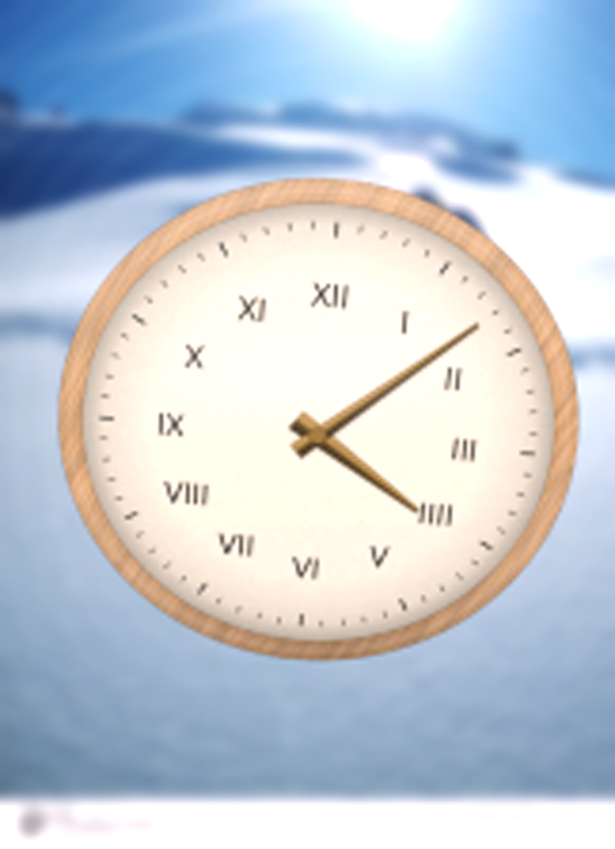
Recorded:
h=4 m=8
